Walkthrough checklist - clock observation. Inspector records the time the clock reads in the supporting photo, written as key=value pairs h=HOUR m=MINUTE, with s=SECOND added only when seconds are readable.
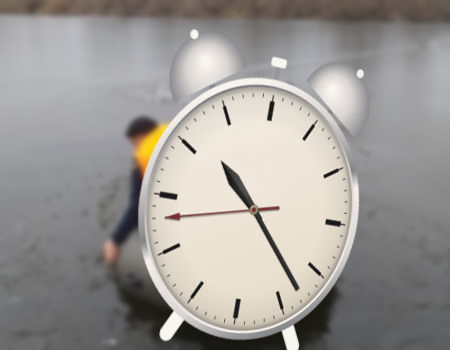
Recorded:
h=10 m=22 s=43
